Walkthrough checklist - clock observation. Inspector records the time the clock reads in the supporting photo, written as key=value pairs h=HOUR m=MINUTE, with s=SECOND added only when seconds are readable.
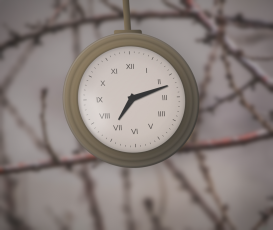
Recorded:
h=7 m=12
